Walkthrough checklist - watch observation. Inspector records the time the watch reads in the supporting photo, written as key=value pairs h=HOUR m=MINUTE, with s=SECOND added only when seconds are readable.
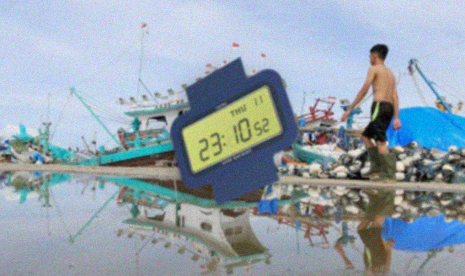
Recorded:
h=23 m=10 s=52
